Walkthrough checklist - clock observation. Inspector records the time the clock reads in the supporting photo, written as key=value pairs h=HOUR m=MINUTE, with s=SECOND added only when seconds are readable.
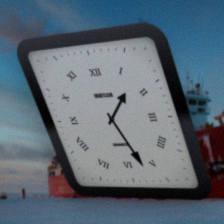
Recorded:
h=1 m=27
